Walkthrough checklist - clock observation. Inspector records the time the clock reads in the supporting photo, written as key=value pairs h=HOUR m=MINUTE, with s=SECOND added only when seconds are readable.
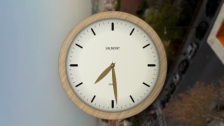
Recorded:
h=7 m=29
